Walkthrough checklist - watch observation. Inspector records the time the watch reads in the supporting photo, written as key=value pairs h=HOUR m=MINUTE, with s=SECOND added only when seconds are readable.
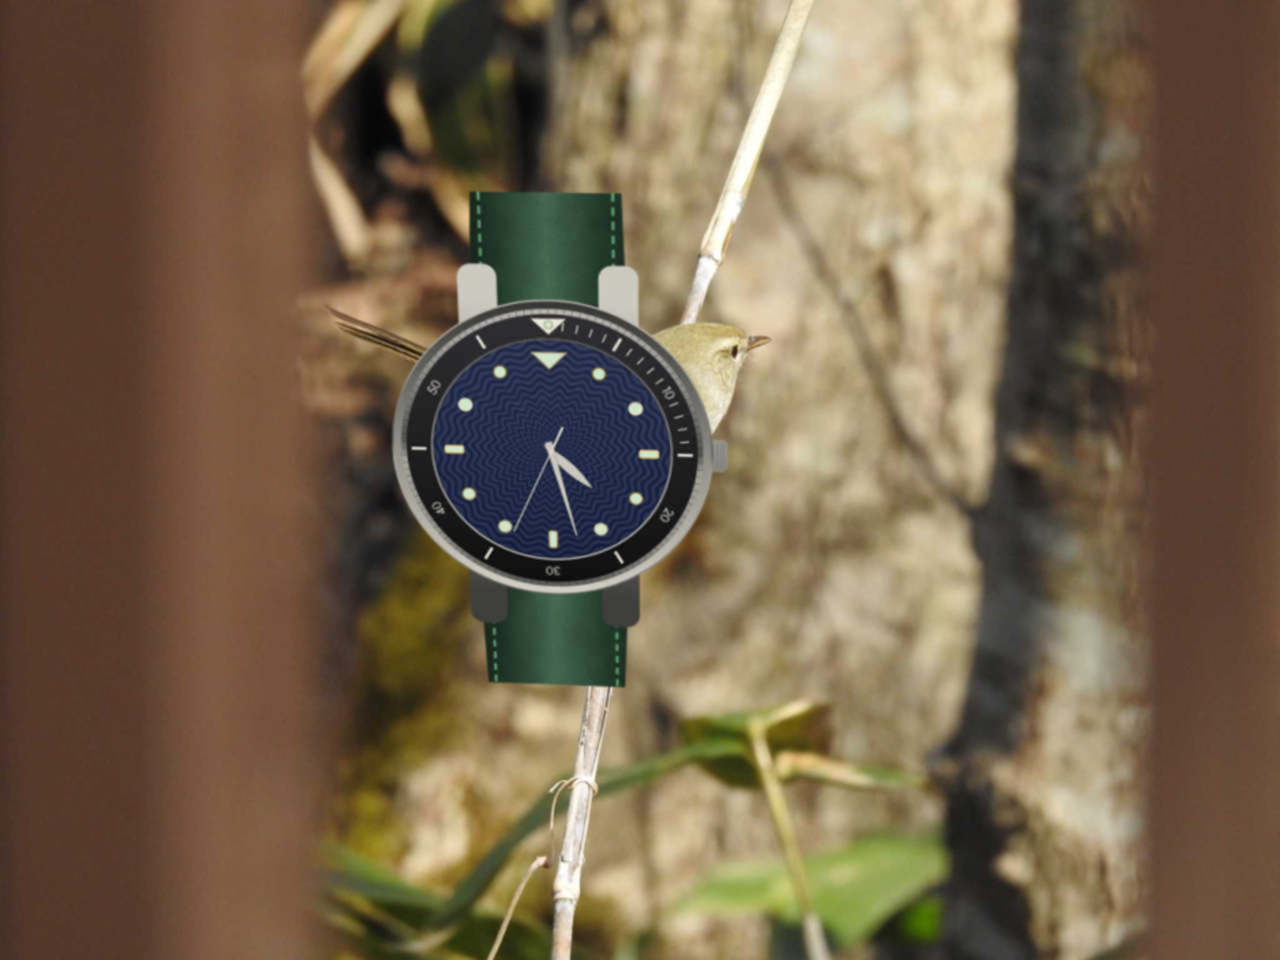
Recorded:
h=4 m=27 s=34
